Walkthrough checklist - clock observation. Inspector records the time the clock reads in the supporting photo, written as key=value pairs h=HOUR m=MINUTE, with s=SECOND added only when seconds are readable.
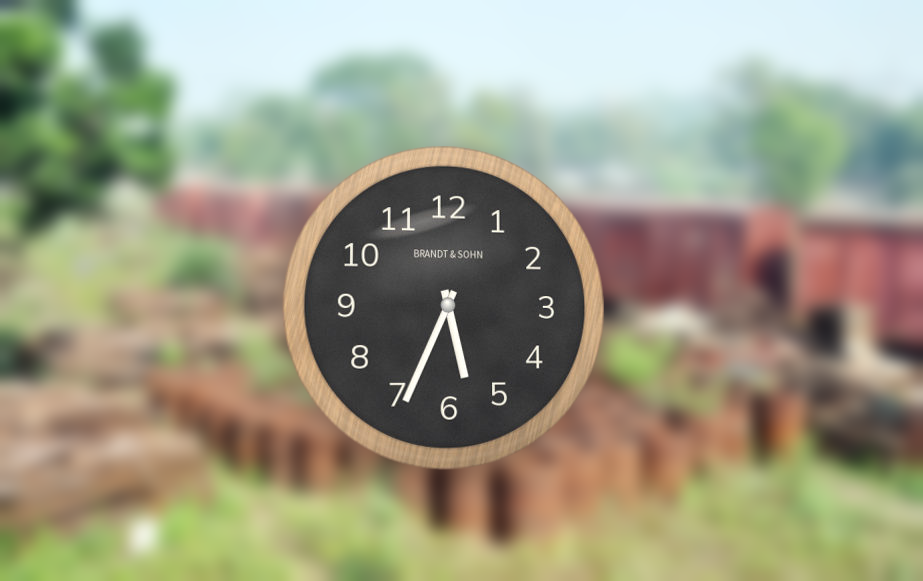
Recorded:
h=5 m=34
